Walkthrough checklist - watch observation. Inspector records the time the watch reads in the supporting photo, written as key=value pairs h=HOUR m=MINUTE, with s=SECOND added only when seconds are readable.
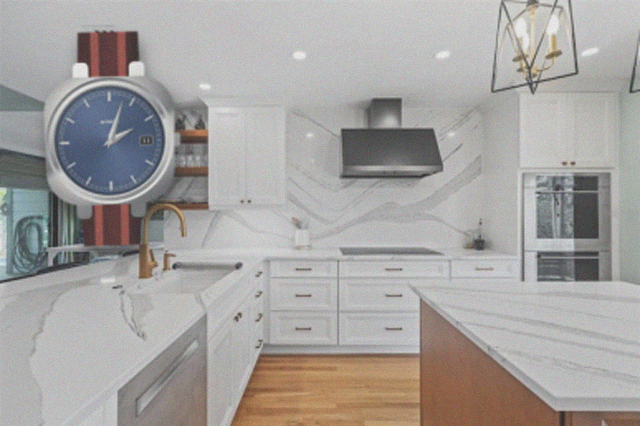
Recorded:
h=2 m=3
